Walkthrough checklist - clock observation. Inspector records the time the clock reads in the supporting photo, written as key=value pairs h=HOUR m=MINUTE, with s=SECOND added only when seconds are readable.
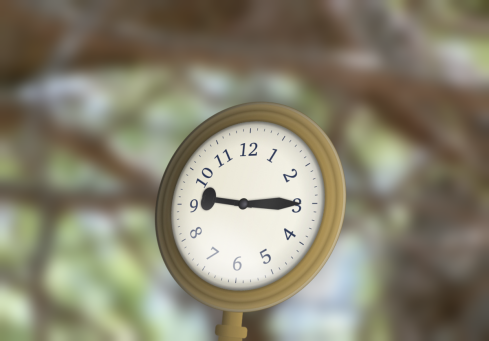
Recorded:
h=9 m=15
